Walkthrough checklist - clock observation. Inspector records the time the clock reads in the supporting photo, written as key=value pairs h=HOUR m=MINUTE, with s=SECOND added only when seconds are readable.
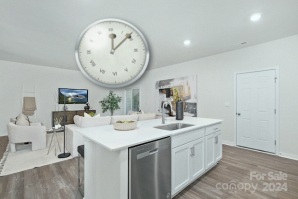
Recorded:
h=12 m=8
